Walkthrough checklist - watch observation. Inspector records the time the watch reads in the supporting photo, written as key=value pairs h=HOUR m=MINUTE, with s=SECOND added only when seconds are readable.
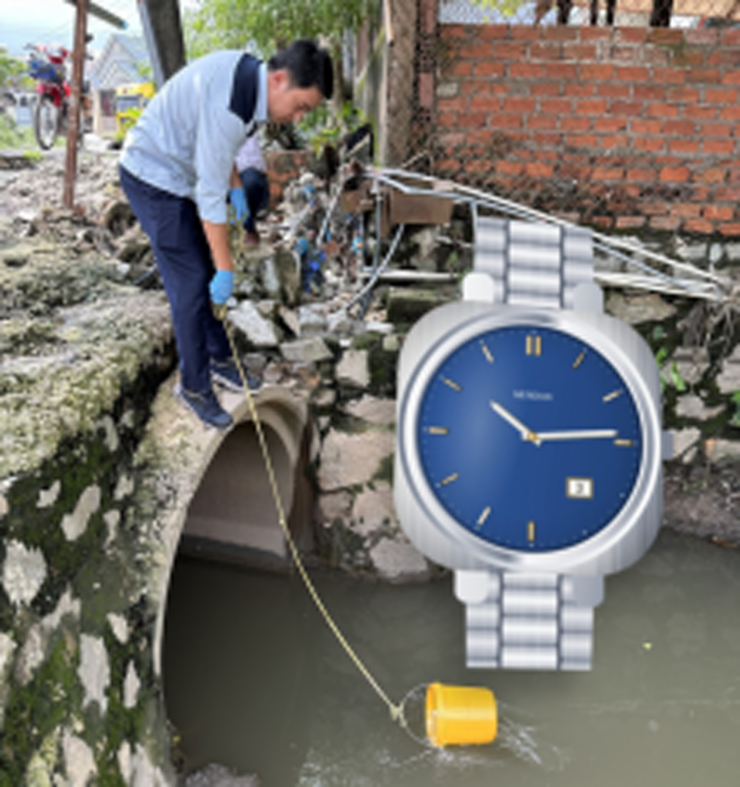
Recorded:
h=10 m=14
